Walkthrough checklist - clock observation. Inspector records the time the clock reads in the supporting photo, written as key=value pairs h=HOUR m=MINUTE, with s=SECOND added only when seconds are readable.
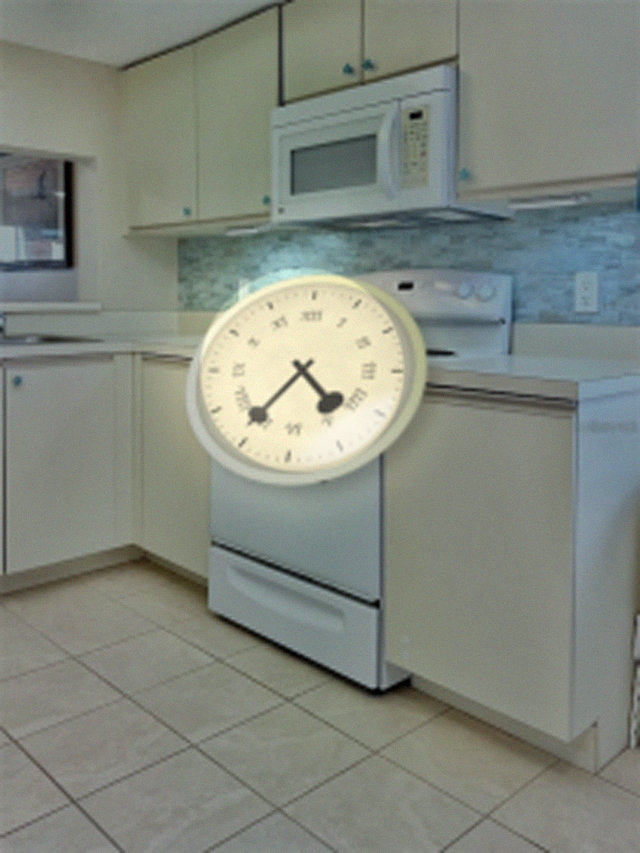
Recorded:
h=4 m=36
